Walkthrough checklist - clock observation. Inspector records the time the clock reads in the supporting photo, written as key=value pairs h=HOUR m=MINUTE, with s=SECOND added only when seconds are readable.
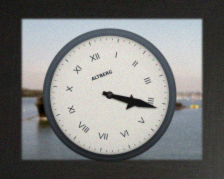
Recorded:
h=4 m=21
